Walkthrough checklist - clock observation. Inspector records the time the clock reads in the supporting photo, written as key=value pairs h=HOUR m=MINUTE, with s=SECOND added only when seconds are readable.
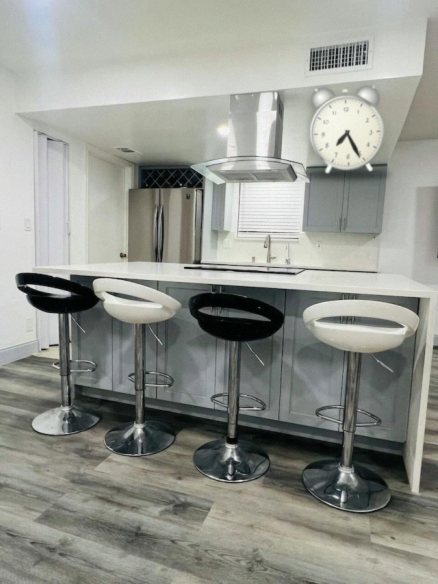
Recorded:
h=7 m=26
